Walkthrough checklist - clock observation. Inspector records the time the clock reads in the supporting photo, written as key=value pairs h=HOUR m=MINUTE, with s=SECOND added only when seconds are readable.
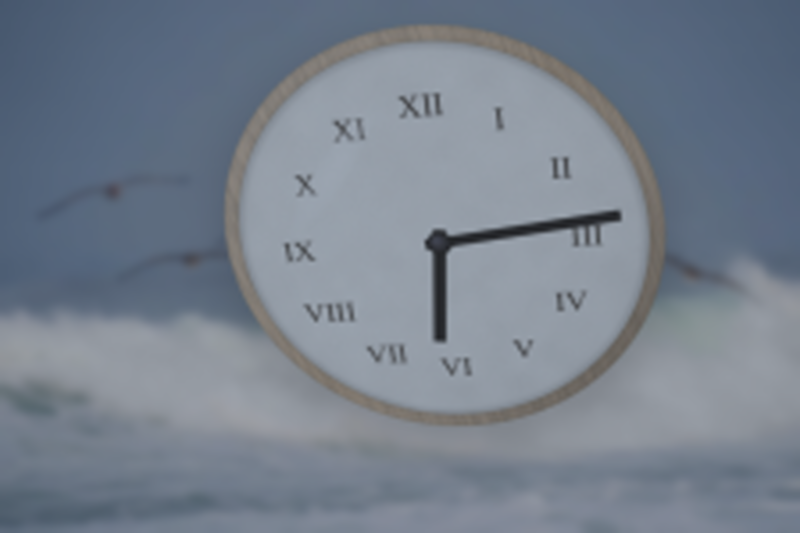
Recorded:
h=6 m=14
